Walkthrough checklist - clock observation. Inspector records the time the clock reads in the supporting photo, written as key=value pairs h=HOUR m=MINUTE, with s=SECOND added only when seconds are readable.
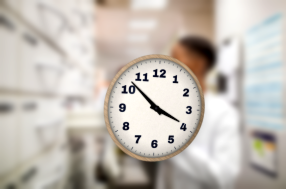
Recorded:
h=3 m=52
